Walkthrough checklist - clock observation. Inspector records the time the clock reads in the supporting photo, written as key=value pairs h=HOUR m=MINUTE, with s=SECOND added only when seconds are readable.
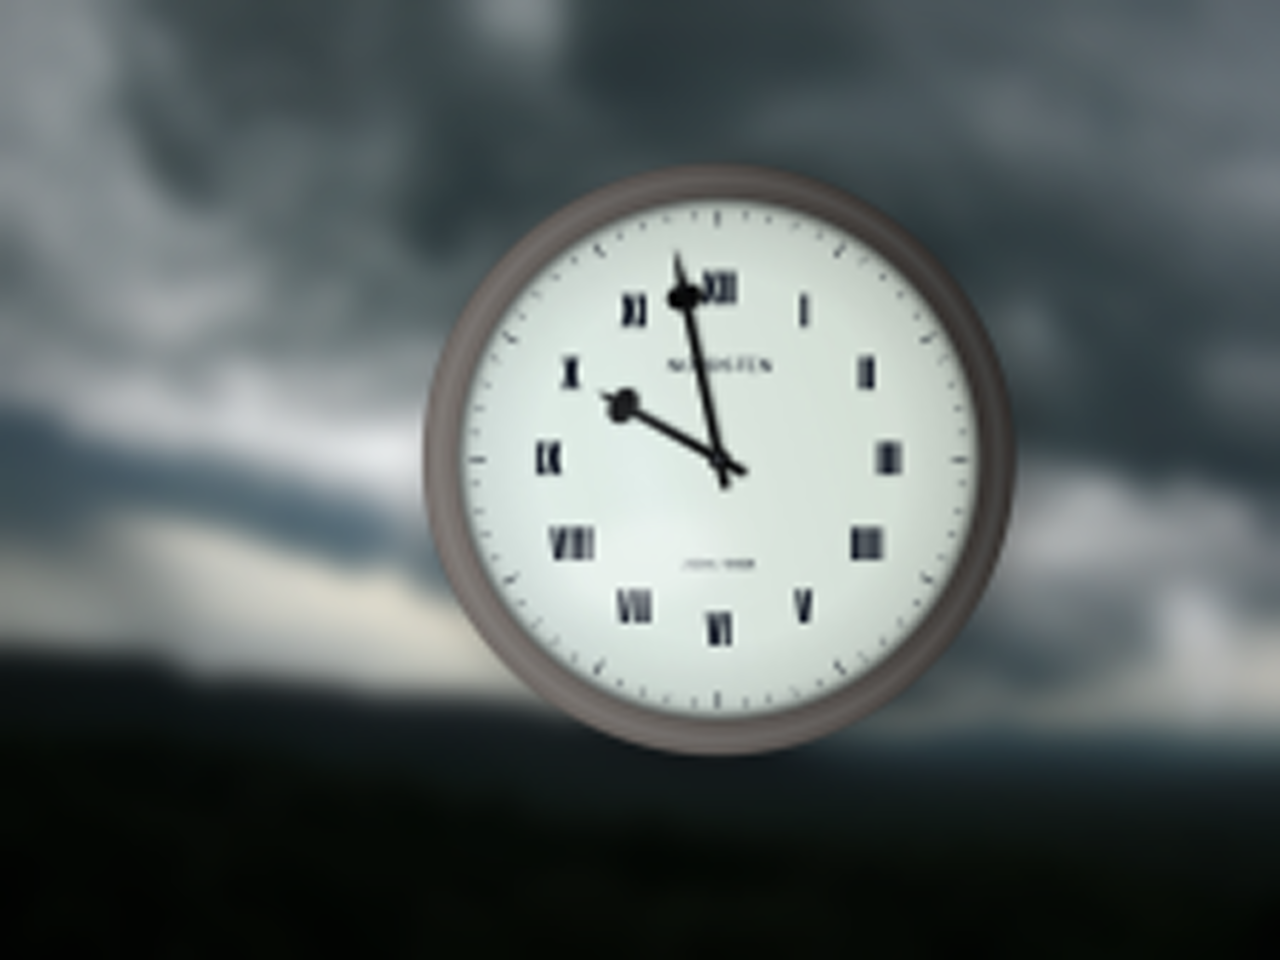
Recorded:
h=9 m=58
